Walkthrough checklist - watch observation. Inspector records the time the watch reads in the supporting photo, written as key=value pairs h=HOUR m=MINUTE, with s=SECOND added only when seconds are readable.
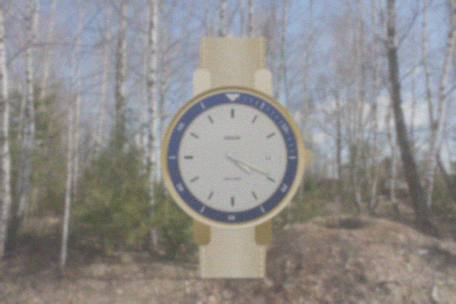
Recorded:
h=4 m=19
